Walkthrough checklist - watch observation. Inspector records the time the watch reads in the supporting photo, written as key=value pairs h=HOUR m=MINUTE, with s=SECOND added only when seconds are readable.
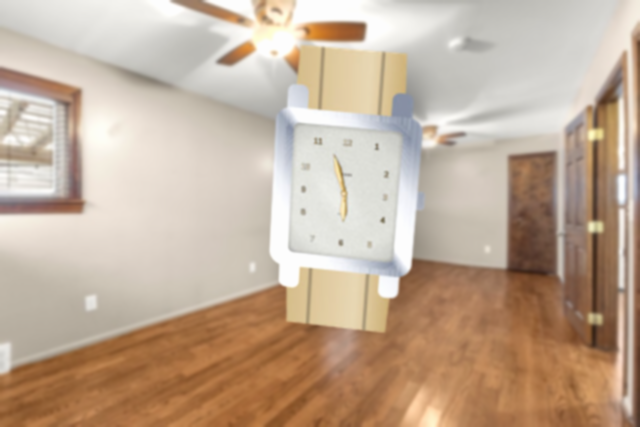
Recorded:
h=5 m=57
